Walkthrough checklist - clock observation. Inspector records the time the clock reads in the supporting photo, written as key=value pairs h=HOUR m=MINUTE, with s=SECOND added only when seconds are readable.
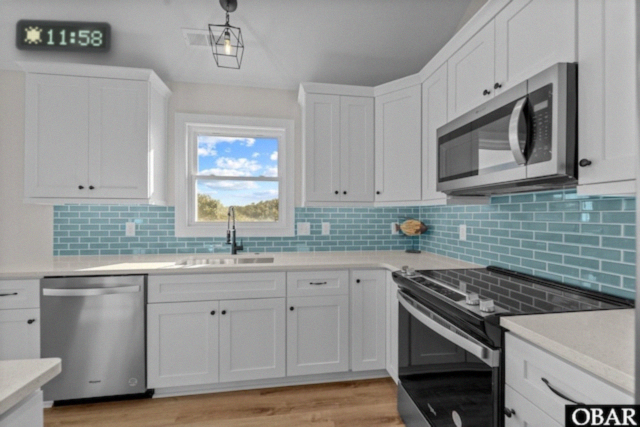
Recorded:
h=11 m=58
